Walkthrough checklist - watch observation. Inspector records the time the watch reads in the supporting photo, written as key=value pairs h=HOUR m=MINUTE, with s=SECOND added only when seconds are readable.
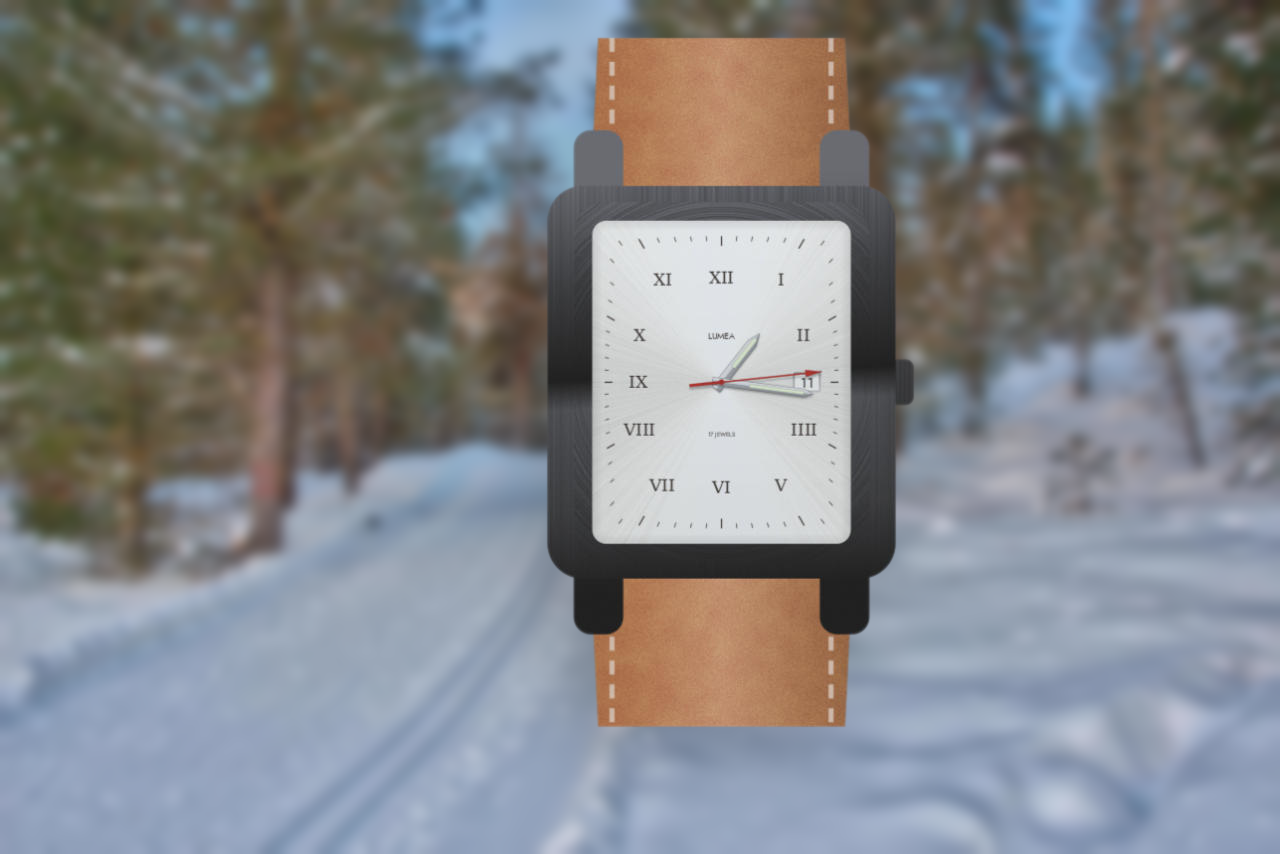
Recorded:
h=1 m=16 s=14
